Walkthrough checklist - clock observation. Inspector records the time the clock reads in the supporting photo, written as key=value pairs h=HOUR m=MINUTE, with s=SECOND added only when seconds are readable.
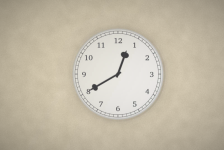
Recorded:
h=12 m=40
